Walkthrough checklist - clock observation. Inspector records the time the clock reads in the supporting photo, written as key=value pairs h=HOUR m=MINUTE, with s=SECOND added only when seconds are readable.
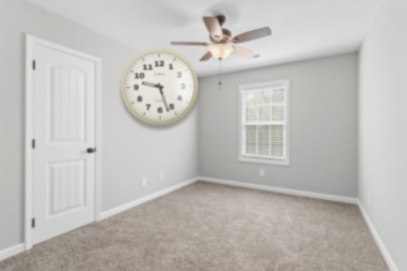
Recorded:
h=9 m=27
